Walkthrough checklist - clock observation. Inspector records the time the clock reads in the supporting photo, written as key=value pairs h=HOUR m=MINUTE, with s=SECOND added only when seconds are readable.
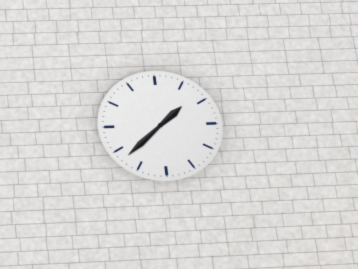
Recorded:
h=1 m=38
